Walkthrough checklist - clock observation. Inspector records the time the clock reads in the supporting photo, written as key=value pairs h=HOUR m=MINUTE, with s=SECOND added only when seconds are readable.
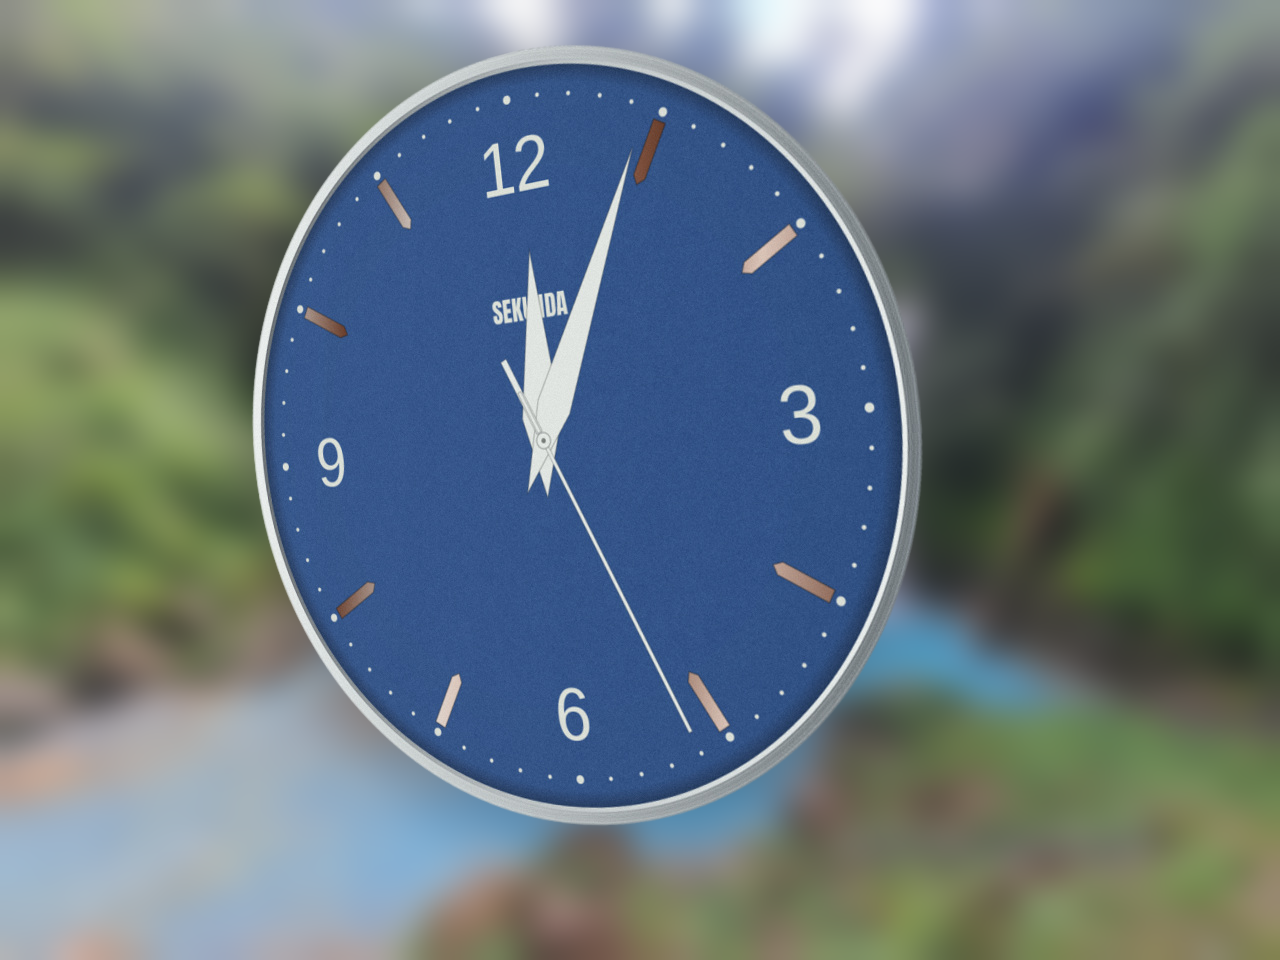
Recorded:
h=12 m=4 s=26
